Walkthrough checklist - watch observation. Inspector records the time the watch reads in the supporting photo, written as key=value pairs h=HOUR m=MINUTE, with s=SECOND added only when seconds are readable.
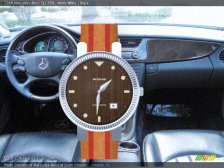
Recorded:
h=1 m=31
